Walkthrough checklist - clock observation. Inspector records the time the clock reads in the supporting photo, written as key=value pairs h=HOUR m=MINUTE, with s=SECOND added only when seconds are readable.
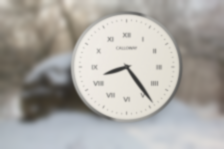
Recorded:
h=8 m=24
